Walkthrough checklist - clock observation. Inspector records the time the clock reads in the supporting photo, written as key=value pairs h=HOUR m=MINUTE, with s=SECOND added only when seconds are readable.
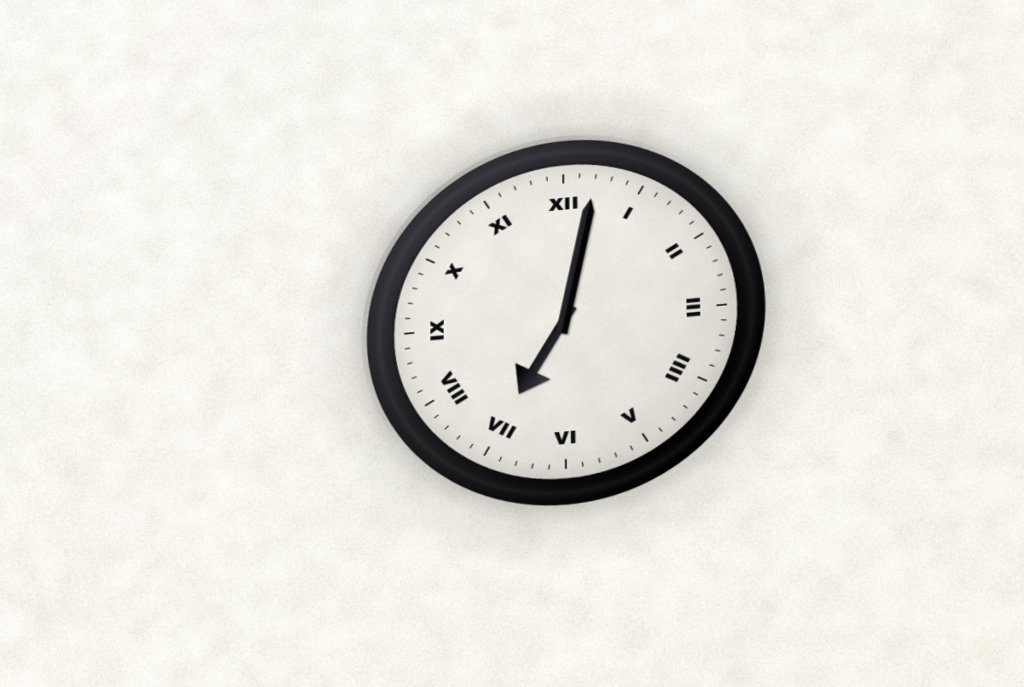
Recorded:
h=7 m=2
